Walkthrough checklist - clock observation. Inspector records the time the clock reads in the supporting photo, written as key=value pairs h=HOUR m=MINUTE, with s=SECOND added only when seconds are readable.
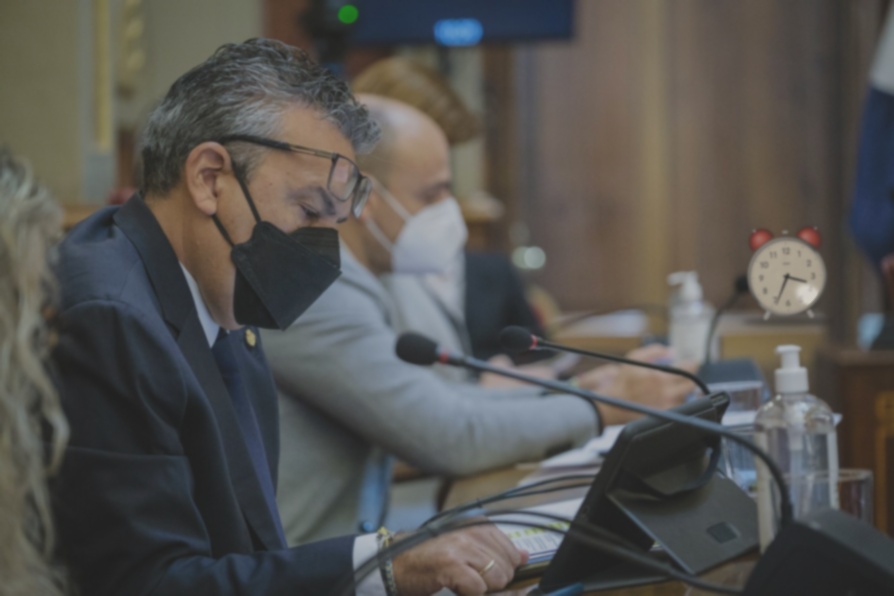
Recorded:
h=3 m=34
